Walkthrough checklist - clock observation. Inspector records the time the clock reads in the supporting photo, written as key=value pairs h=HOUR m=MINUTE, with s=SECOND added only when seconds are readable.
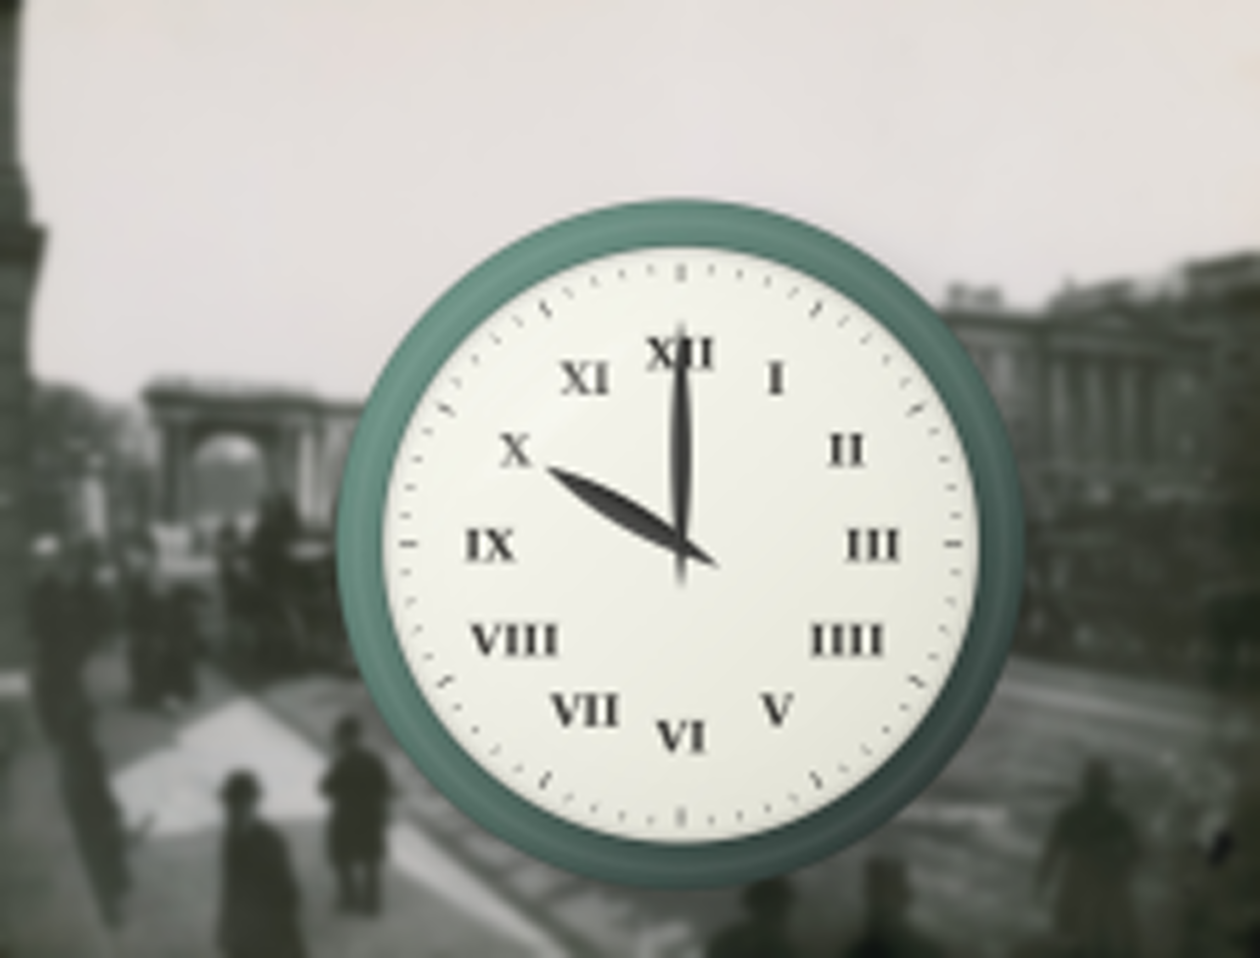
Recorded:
h=10 m=0
